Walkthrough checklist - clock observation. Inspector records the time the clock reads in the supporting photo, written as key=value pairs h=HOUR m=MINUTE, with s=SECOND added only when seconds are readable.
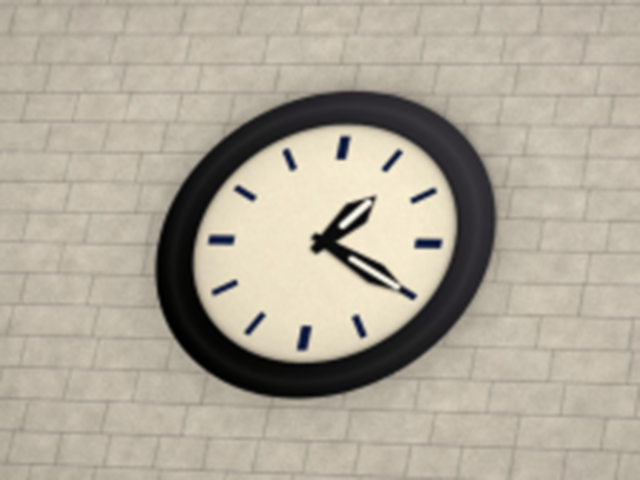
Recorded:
h=1 m=20
